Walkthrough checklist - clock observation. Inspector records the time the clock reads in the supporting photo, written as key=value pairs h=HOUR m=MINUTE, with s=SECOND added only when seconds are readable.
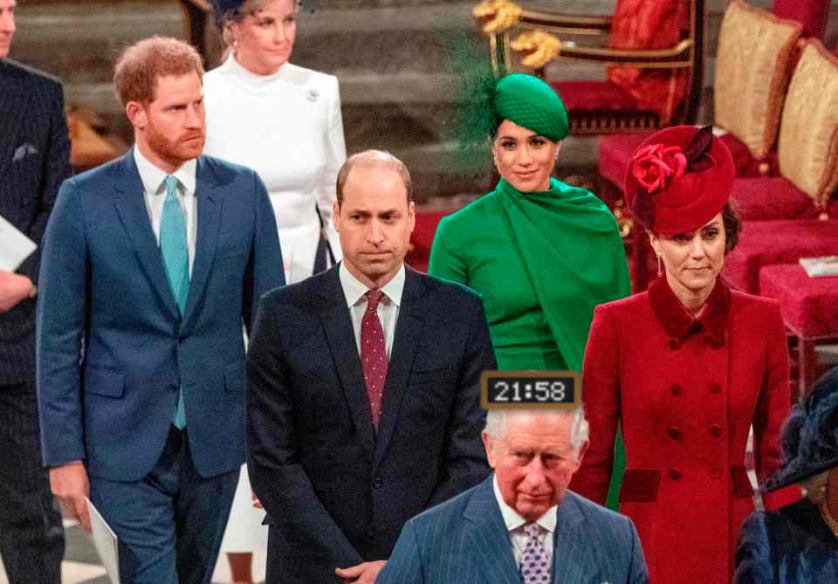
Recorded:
h=21 m=58
